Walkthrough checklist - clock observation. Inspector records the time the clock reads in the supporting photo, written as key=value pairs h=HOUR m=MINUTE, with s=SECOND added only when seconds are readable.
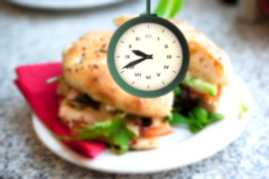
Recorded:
h=9 m=41
